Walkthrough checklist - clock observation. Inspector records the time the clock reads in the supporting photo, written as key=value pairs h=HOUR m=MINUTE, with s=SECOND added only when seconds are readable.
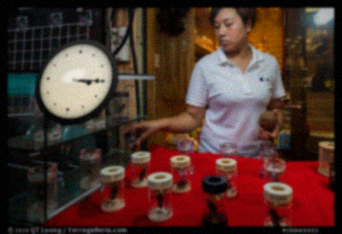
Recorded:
h=3 m=15
